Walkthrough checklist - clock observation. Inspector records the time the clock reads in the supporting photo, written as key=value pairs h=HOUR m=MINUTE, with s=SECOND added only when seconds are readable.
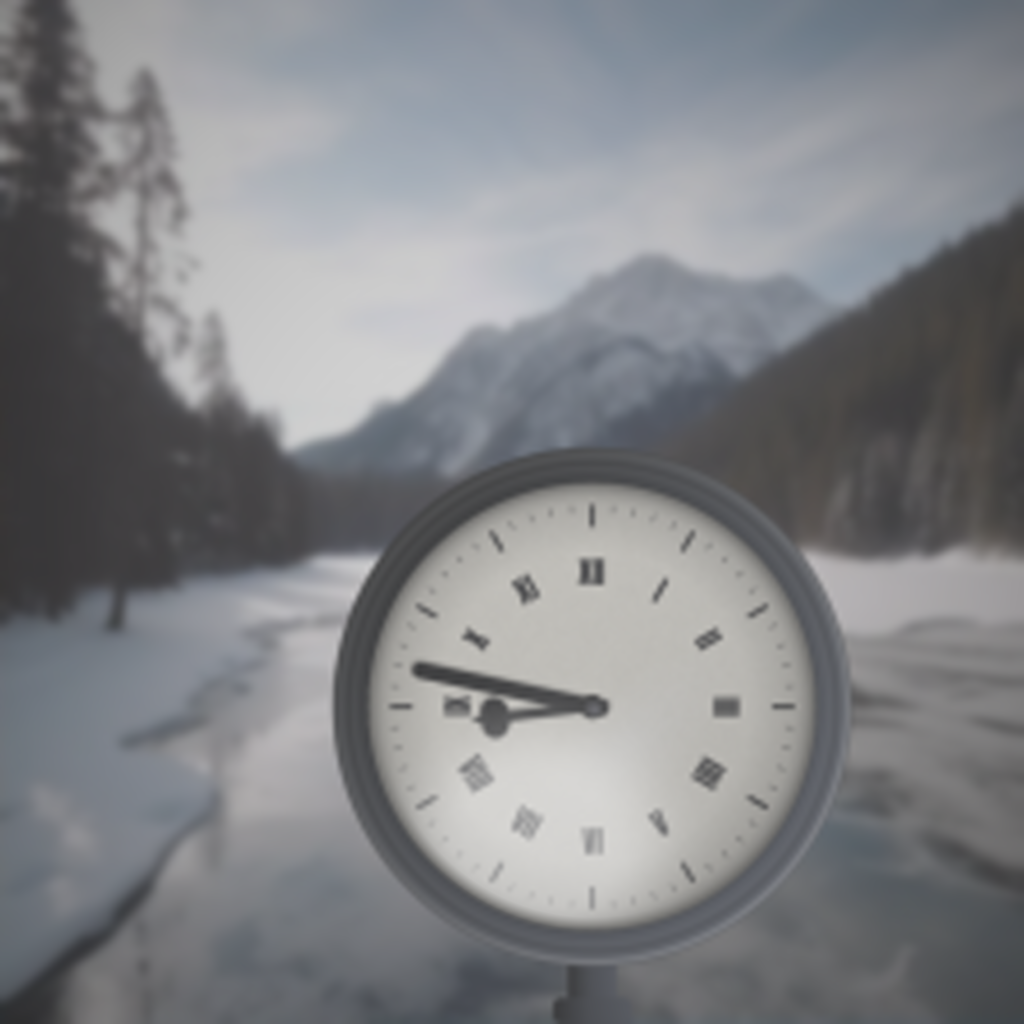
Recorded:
h=8 m=47
